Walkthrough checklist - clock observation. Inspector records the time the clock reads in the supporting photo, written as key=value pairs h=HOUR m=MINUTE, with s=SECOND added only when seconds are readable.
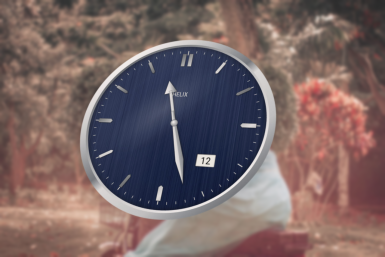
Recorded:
h=11 m=27
